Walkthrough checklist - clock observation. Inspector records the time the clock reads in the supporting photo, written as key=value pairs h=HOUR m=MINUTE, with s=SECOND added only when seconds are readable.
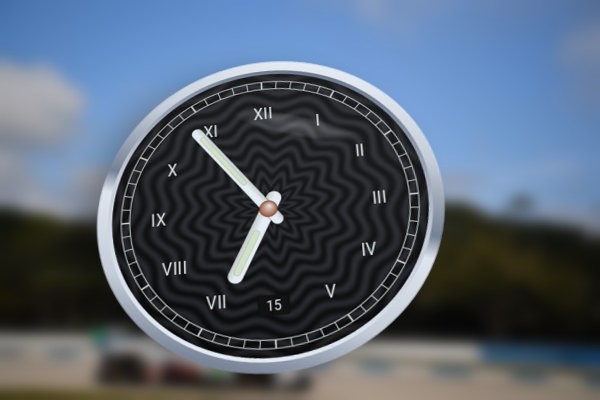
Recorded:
h=6 m=54
